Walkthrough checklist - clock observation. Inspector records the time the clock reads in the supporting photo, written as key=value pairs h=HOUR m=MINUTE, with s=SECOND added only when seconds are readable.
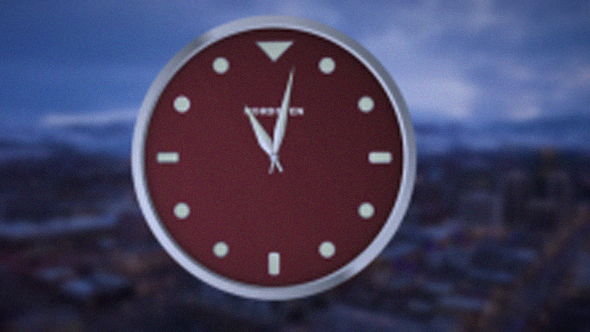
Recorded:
h=11 m=2
